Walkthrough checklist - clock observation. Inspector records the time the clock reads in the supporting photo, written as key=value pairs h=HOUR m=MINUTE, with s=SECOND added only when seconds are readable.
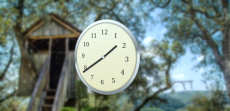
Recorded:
h=1 m=39
